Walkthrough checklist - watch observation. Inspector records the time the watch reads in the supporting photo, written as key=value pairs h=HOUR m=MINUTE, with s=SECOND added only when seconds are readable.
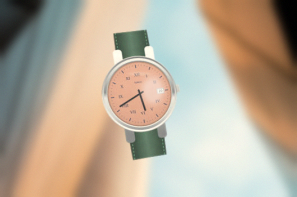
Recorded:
h=5 m=41
